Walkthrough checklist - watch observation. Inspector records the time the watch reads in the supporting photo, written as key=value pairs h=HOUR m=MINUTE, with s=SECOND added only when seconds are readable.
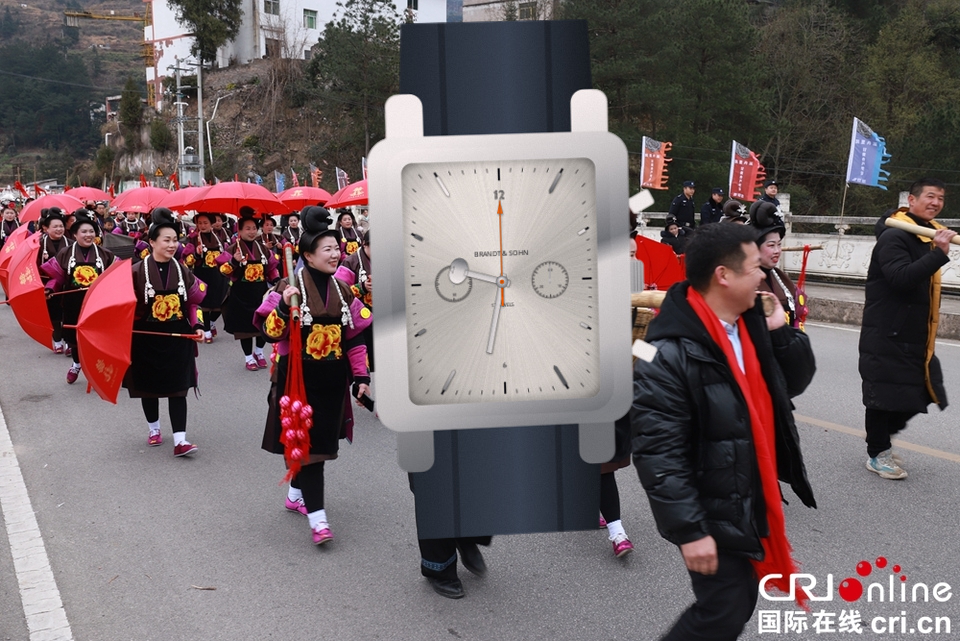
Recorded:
h=9 m=32
